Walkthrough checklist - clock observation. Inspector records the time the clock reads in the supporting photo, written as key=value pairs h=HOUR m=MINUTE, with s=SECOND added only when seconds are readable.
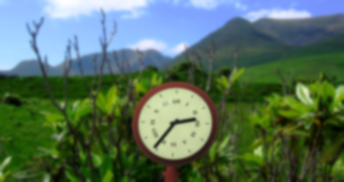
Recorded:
h=2 m=36
